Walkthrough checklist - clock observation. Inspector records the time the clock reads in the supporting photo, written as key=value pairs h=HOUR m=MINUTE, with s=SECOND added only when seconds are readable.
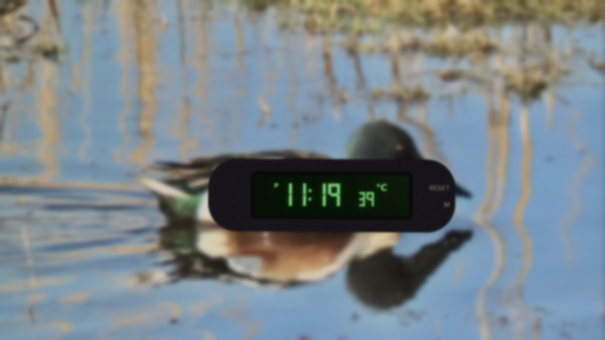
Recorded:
h=11 m=19
